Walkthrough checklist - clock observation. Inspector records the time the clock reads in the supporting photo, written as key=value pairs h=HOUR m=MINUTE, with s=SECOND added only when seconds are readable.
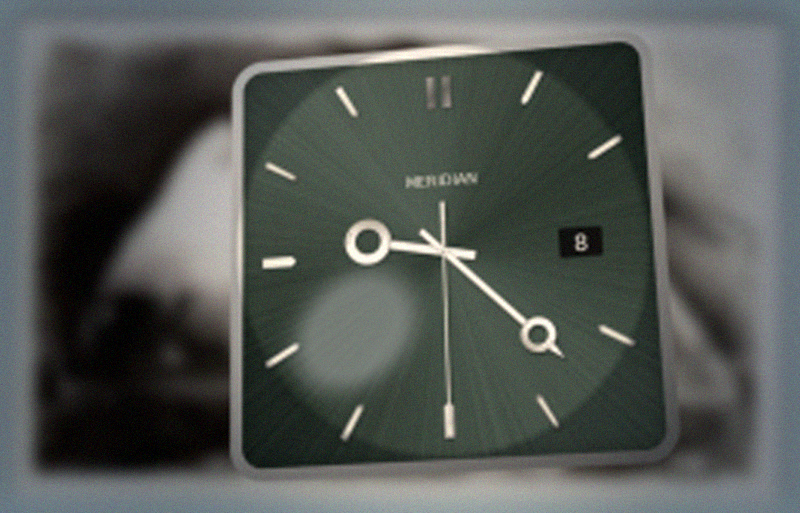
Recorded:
h=9 m=22 s=30
